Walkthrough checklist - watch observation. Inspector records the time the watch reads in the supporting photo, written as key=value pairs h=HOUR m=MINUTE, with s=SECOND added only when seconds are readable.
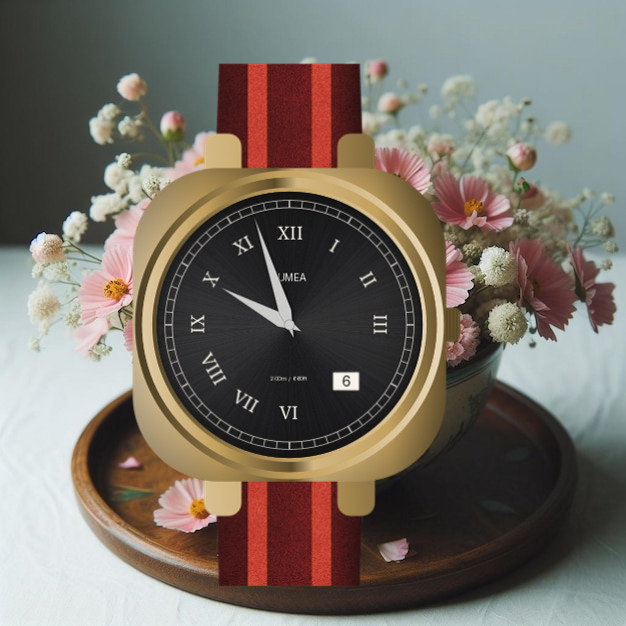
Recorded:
h=9 m=57
